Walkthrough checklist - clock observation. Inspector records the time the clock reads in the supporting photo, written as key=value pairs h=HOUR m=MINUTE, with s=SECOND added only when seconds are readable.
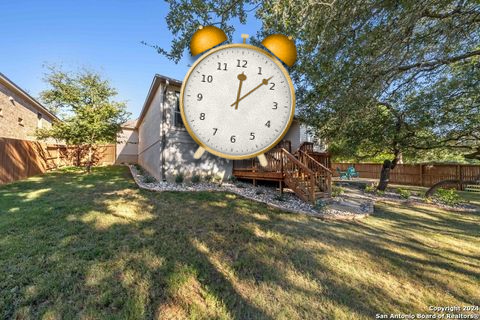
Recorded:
h=12 m=8
